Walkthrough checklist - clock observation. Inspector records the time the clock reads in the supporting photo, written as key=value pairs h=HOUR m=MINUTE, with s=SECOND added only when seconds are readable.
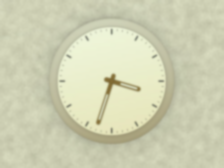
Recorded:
h=3 m=33
